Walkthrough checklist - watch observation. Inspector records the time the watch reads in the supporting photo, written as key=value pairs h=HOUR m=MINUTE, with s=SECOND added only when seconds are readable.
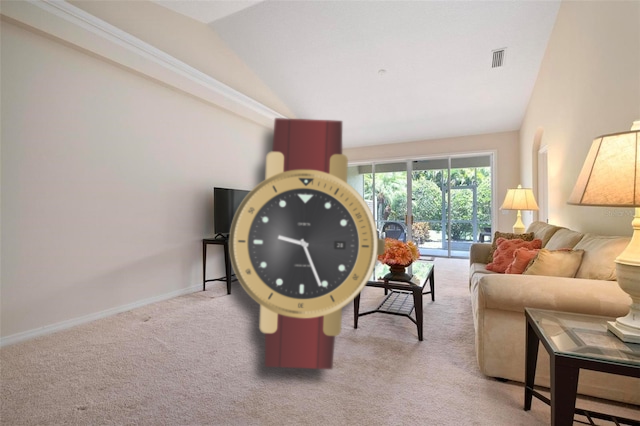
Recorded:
h=9 m=26
